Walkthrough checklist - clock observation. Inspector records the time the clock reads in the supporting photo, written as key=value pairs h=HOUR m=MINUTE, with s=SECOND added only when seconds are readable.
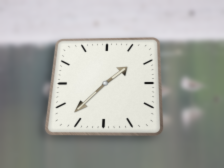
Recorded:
h=1 m=37
